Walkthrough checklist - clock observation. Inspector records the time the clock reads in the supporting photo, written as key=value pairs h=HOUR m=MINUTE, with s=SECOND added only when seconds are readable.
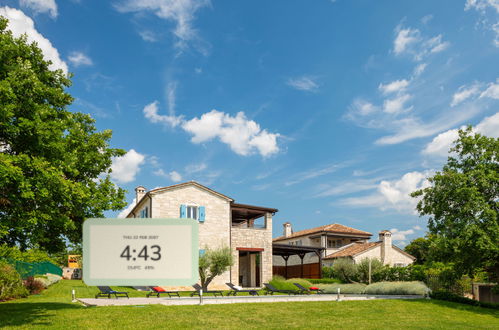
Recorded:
h=4 m=43
